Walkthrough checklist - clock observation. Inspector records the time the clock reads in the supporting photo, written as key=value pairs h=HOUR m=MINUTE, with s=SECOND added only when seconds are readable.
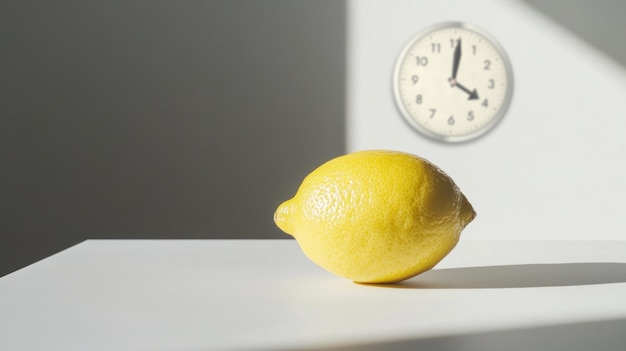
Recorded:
h=4 m=1
